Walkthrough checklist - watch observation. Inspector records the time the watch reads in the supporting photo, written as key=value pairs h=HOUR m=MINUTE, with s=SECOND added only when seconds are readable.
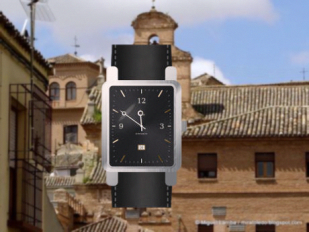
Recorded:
h=11 m=51
